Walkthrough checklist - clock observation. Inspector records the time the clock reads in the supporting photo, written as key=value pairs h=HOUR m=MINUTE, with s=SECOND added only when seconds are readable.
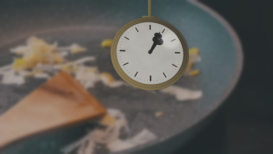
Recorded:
h=1 m=4
